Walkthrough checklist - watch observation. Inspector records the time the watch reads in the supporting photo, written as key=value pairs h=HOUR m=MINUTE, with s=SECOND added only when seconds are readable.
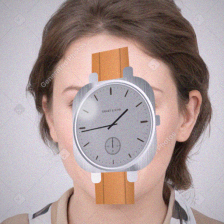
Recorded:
h=1 m=44
